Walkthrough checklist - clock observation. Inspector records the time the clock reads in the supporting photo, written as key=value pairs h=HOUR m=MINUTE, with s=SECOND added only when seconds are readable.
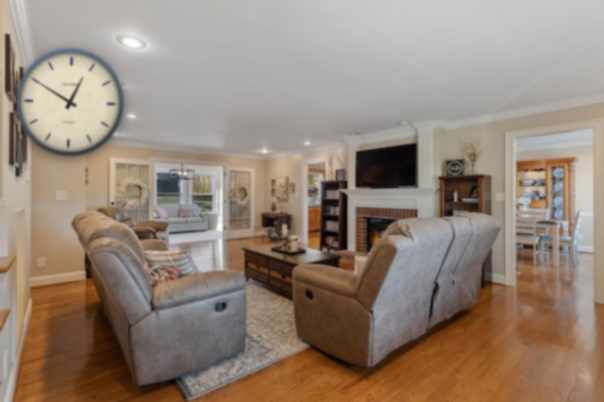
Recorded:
h=12 m=50
